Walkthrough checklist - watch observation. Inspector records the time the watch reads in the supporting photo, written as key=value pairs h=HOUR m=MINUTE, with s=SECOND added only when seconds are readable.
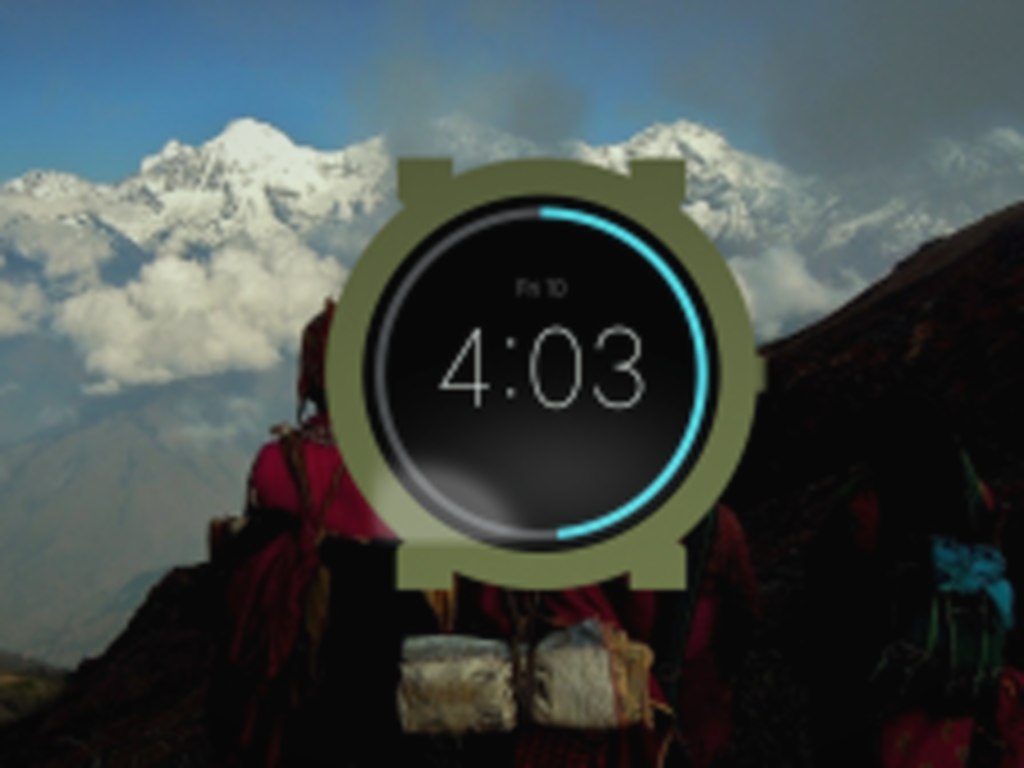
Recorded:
h=4 m=3
